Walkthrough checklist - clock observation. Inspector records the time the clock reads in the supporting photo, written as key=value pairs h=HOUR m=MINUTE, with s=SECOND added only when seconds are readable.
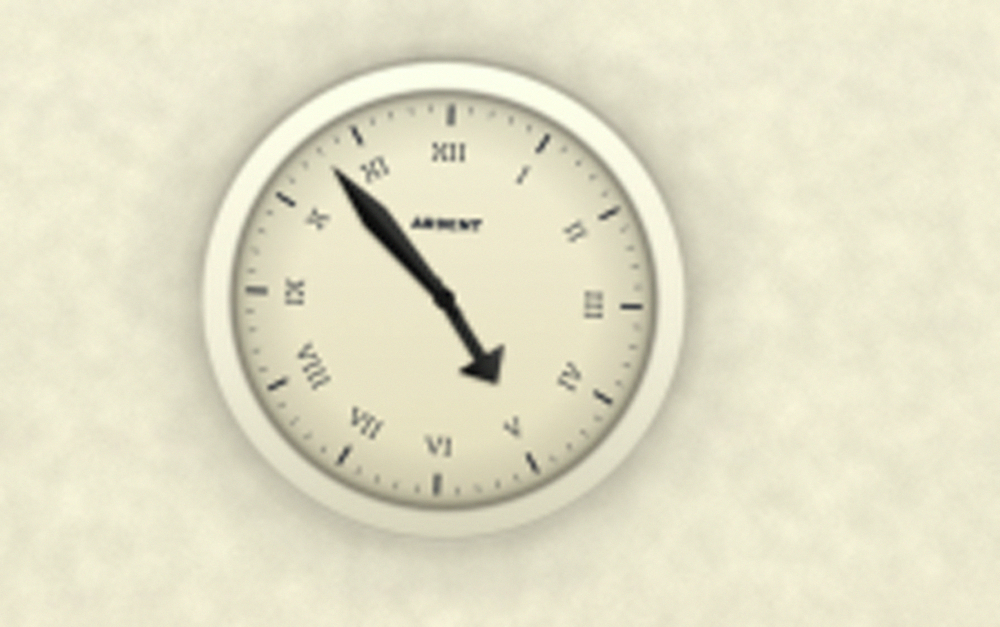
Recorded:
h=4 m=53
